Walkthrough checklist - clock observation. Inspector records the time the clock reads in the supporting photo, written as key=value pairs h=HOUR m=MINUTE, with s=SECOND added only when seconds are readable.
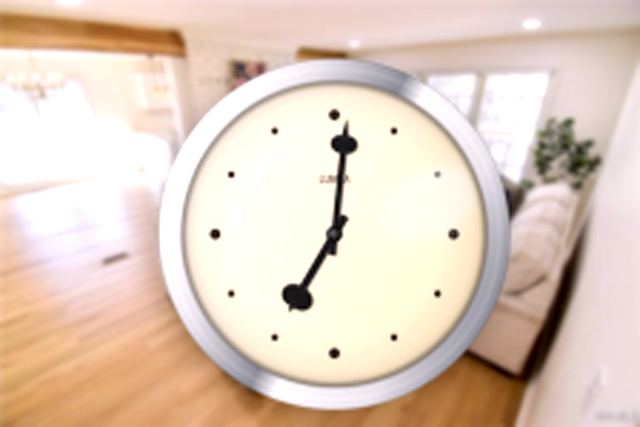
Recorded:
h=7 m=1
